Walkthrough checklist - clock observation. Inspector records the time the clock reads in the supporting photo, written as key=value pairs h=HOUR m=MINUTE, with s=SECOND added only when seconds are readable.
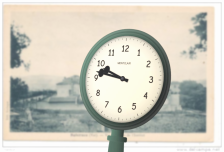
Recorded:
h=9 m=47
